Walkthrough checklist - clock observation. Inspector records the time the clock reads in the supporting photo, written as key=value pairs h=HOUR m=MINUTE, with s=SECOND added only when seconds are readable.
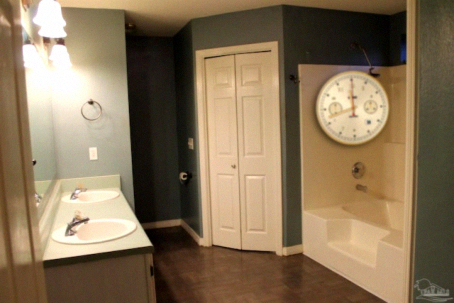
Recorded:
h=11 m=42
